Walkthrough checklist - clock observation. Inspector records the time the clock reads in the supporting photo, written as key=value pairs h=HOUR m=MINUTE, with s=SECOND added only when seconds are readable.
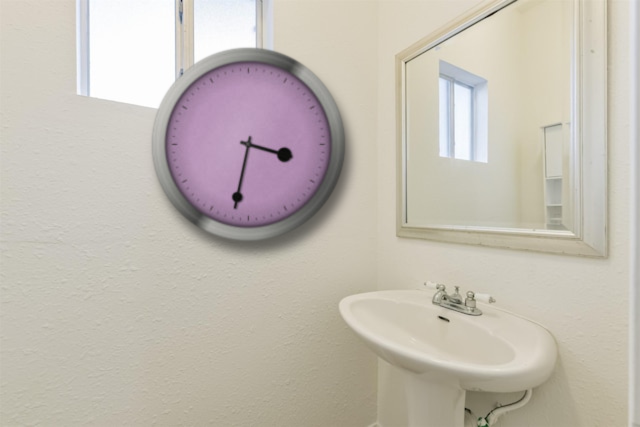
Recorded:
h=3 m=32
